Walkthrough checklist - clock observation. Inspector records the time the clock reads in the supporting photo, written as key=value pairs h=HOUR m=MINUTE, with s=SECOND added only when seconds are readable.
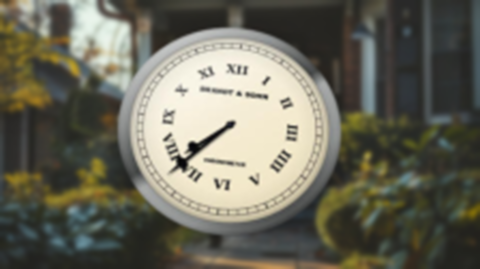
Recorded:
h=7 m=37
